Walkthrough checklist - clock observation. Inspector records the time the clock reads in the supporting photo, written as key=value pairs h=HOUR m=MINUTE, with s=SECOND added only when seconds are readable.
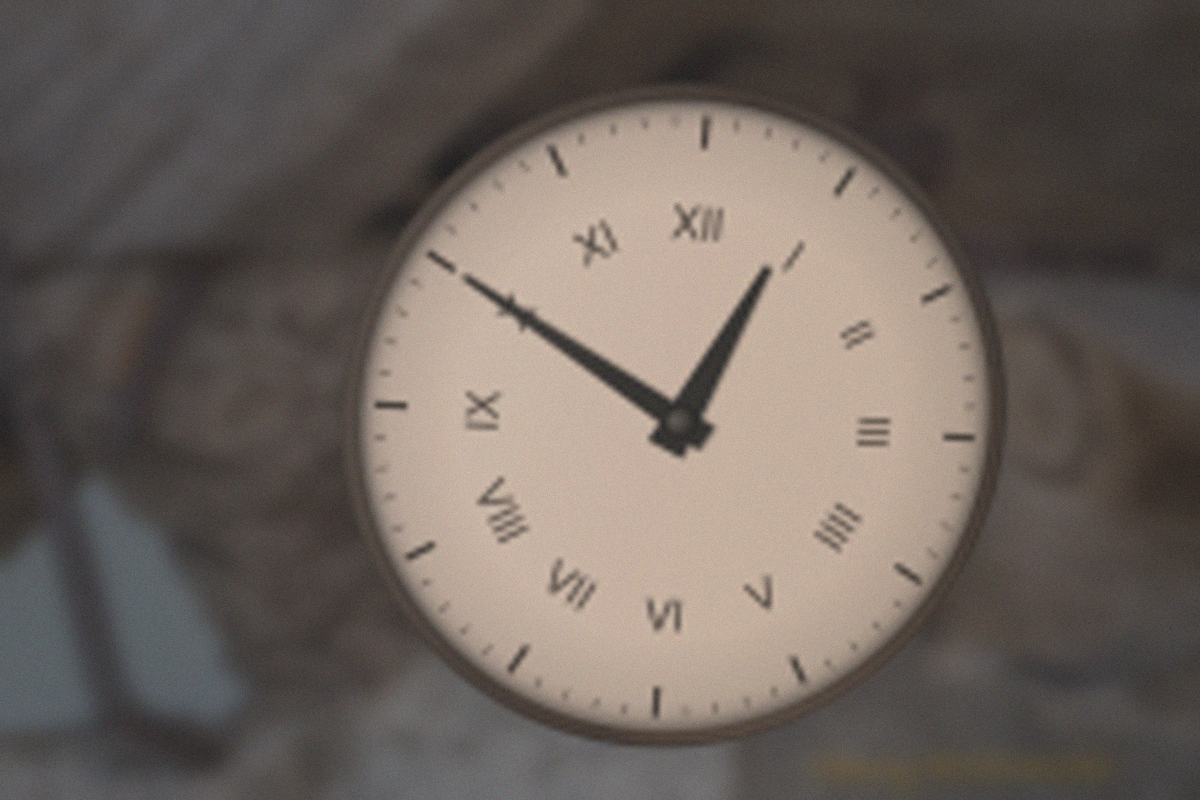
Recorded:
h=12 m=50
